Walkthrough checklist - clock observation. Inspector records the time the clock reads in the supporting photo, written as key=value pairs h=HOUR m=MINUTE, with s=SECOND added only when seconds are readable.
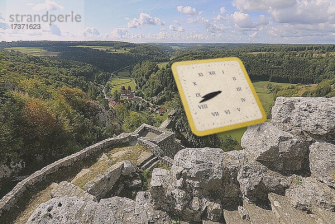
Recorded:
h=8 m=42
